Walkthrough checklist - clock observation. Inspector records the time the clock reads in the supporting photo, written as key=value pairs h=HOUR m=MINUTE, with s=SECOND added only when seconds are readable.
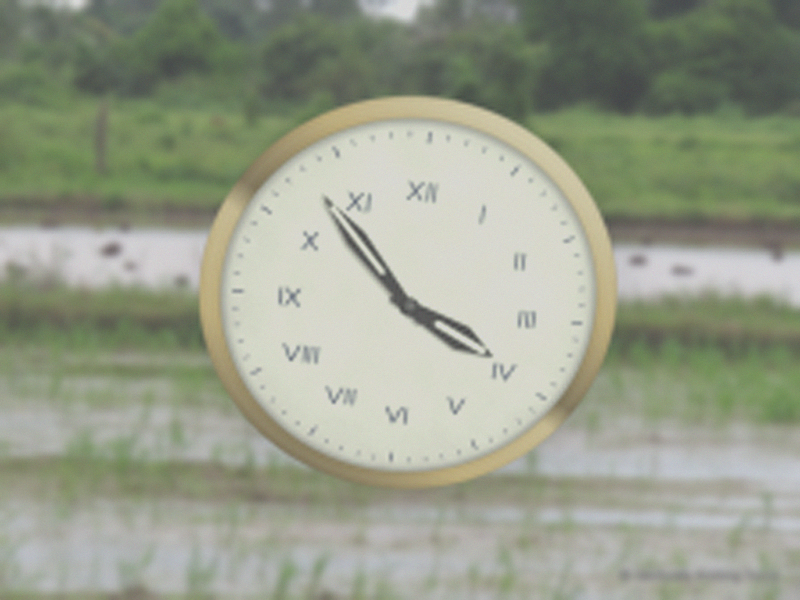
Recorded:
h=3 m=53
